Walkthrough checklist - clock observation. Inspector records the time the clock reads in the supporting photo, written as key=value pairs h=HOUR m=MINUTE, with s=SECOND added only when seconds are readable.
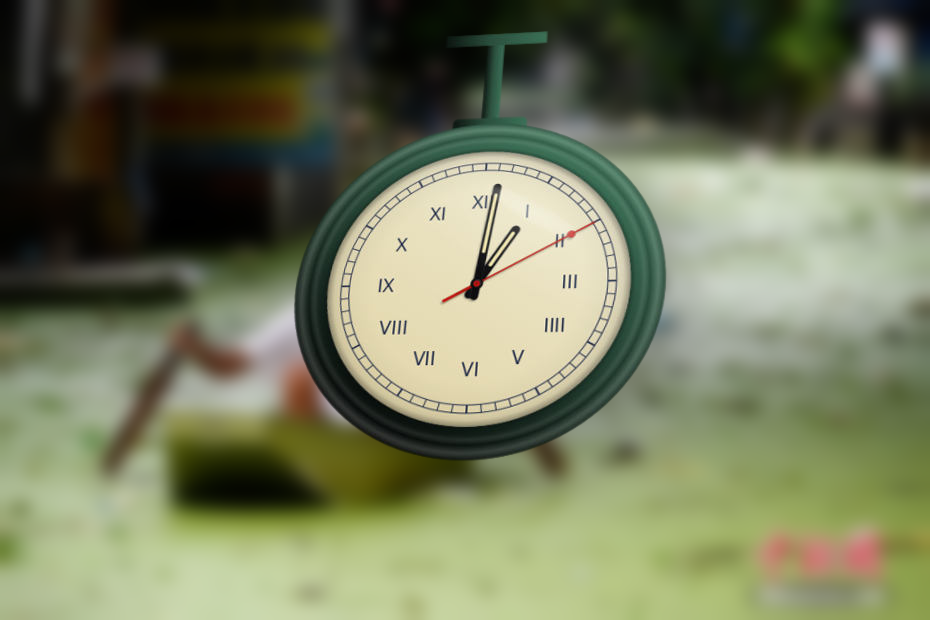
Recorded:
h=1 m=1 s=10
